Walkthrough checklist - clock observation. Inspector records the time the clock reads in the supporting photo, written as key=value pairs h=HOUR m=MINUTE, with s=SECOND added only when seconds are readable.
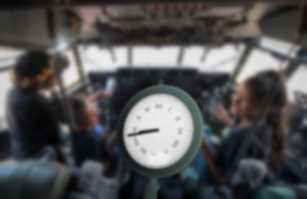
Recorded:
h=8 m=43
